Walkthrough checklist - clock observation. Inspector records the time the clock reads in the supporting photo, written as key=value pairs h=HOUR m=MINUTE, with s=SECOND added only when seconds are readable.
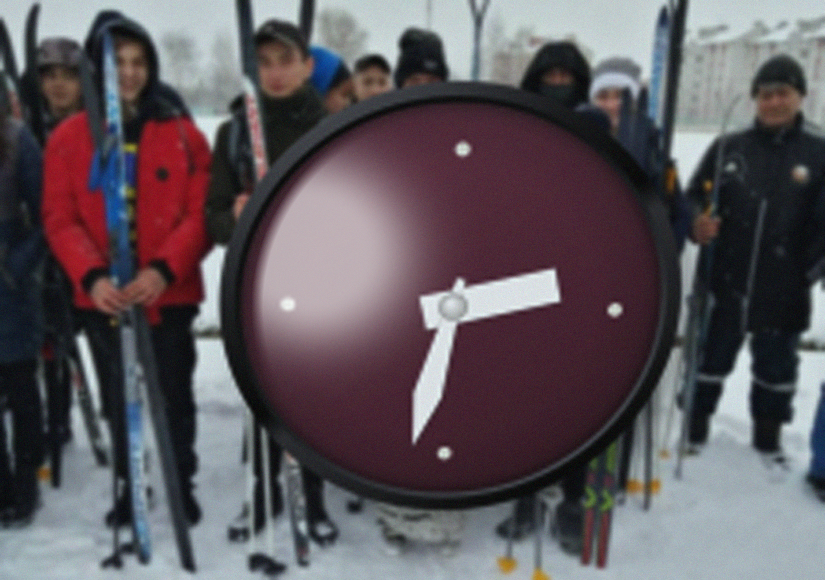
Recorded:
h=2 m=32
